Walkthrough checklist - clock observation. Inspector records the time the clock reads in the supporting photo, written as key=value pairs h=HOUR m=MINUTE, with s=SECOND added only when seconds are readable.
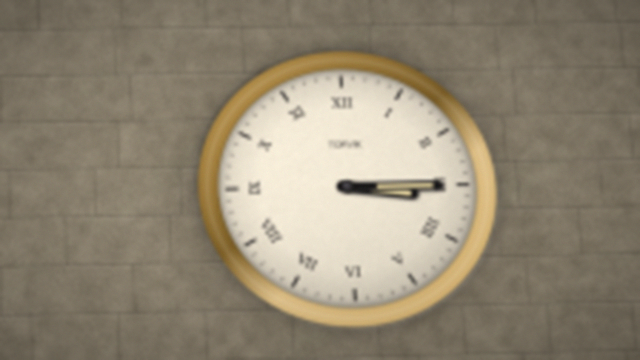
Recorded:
h=3 m=15
